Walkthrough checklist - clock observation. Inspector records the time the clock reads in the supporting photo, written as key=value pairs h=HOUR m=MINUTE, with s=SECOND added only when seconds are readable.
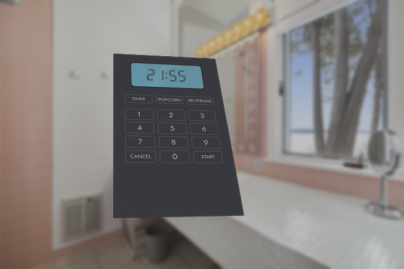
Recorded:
h=21 m=55
